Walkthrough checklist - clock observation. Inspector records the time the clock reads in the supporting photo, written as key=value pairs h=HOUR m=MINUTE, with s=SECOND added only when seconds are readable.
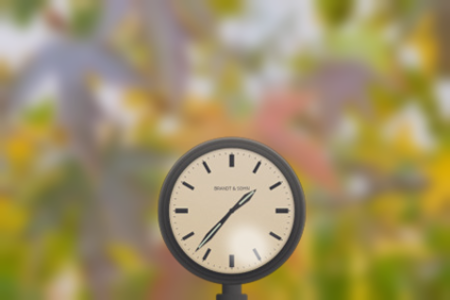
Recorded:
h=1 m=37
